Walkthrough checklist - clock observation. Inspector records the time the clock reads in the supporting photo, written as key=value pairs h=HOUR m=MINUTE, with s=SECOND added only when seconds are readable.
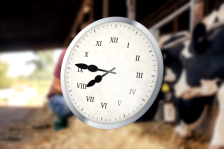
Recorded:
h=7 m=46
